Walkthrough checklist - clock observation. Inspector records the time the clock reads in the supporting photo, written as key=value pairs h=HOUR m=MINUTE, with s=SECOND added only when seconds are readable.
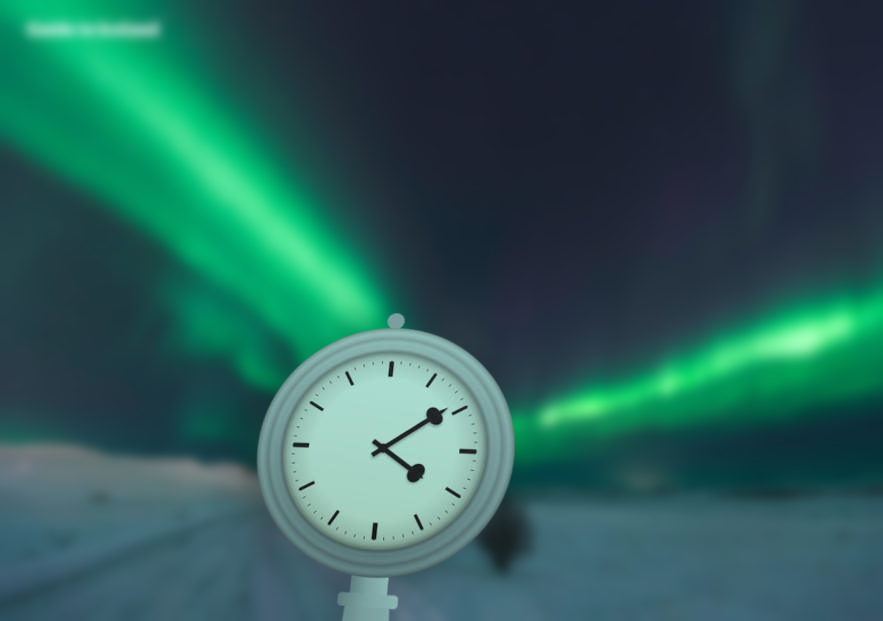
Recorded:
h=4 m=9
